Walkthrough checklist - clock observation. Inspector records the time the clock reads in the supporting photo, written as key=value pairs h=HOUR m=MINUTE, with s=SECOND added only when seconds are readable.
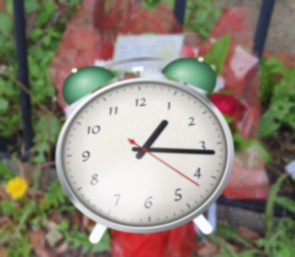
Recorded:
h=1 m=16 s=22
